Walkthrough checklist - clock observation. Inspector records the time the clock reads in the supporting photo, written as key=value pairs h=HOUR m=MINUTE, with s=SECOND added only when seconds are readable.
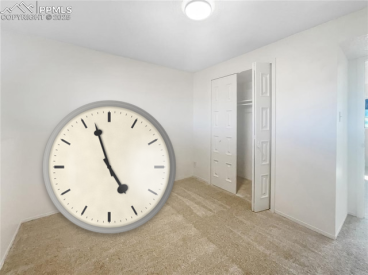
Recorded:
h=4 m=57
